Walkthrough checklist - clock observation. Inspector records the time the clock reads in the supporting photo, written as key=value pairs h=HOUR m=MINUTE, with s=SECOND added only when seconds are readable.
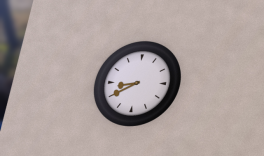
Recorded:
h=8 m=40
